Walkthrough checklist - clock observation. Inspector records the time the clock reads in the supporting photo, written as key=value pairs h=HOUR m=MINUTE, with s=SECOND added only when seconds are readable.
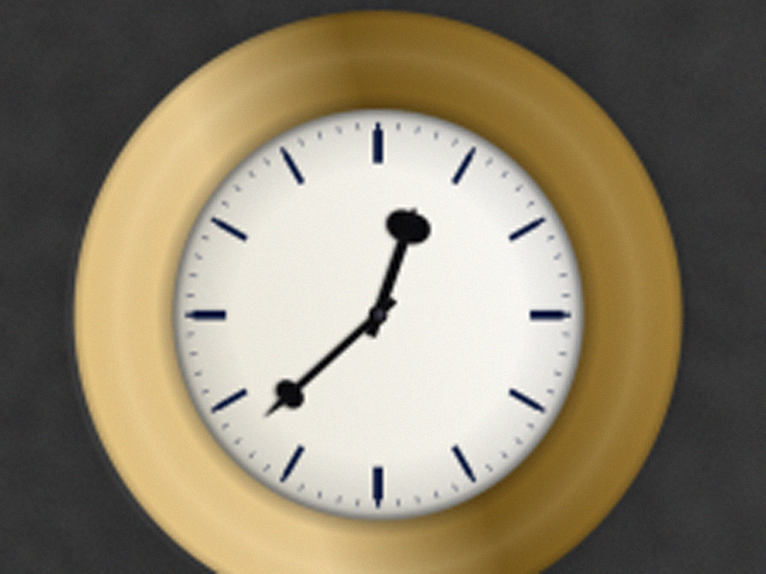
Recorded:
h=12 m=38
